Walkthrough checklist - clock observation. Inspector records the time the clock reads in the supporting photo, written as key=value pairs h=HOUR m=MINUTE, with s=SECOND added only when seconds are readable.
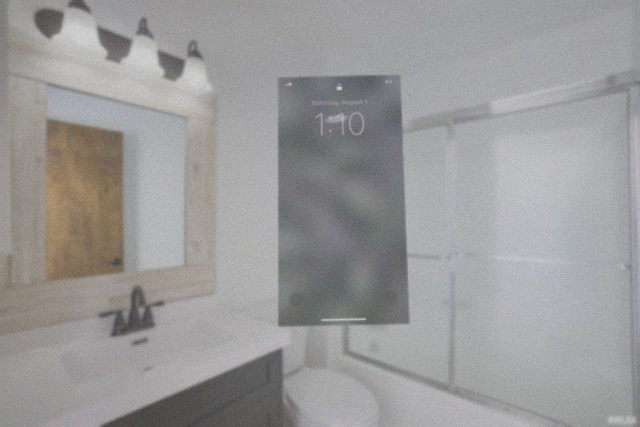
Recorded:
h=1 m=10
